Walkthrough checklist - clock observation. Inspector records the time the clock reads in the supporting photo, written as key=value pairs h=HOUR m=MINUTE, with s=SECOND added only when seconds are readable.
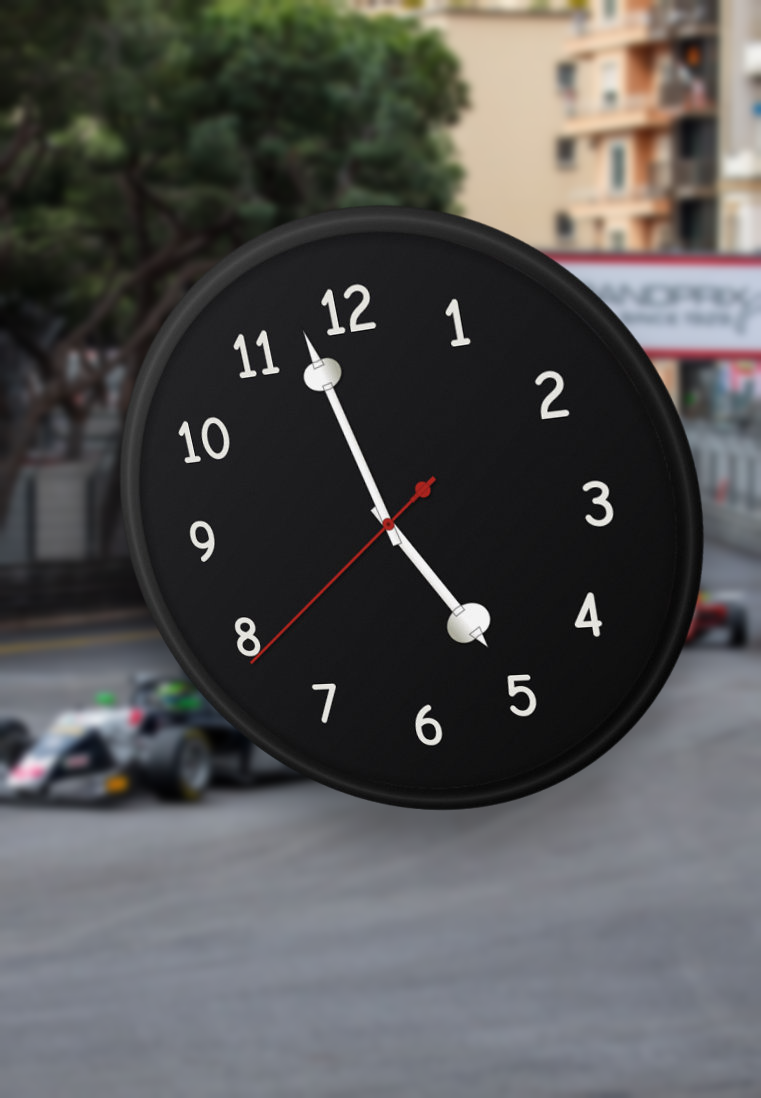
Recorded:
h=4 m=57 s=39
